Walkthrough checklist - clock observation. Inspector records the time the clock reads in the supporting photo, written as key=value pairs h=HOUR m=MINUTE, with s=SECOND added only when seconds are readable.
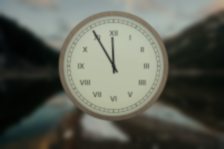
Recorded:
h=11 m=55
